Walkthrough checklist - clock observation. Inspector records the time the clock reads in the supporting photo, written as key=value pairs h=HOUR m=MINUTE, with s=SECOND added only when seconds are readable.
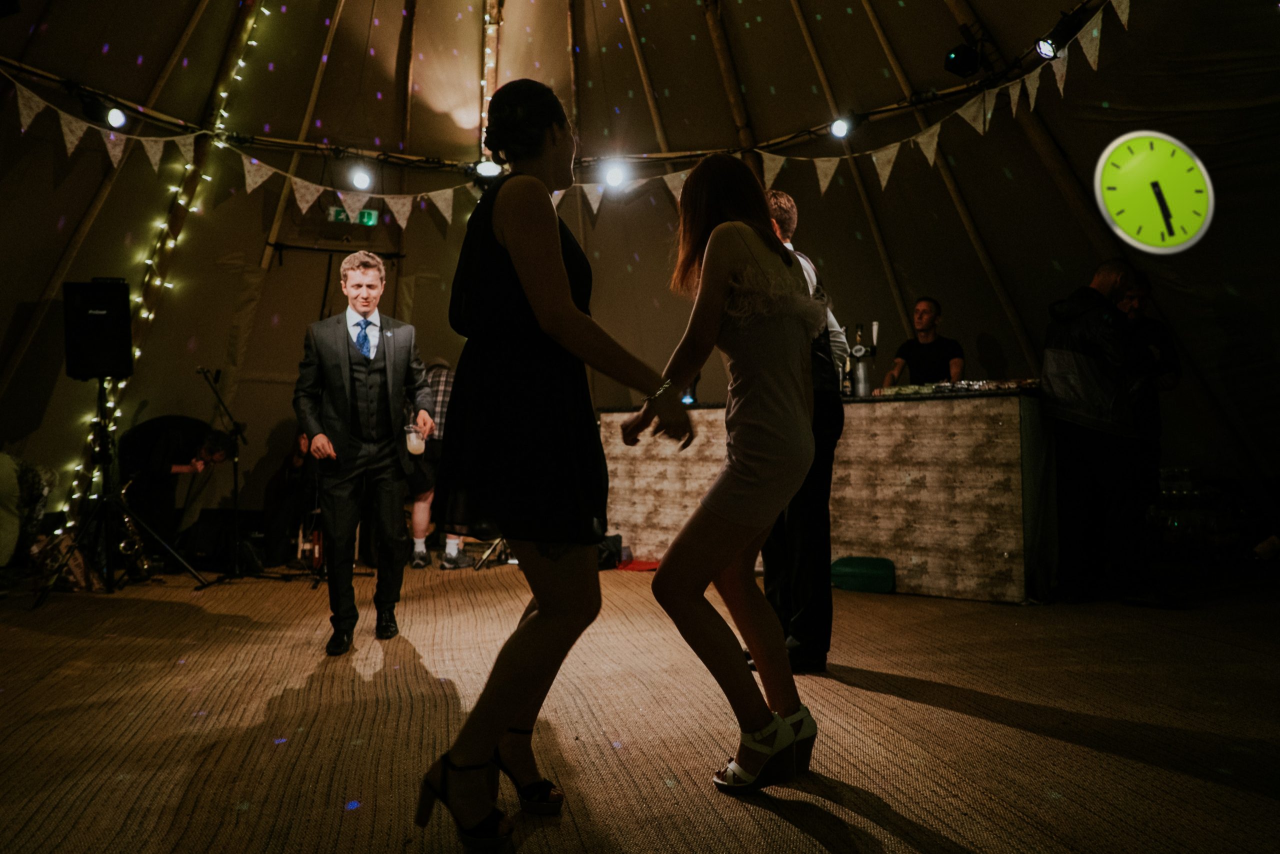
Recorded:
h=5 m=28
